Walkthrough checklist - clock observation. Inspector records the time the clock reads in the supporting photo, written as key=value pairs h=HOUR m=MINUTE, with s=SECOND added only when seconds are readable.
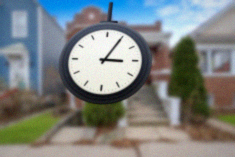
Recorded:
h=3 m=5
